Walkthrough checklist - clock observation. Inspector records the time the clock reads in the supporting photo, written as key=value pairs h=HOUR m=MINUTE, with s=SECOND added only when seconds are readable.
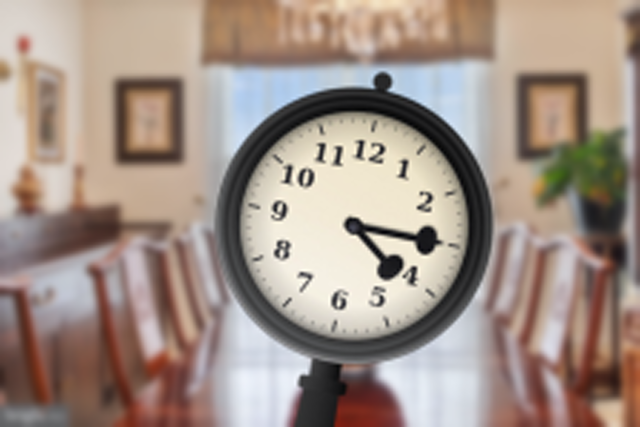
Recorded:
h=4 m=15
